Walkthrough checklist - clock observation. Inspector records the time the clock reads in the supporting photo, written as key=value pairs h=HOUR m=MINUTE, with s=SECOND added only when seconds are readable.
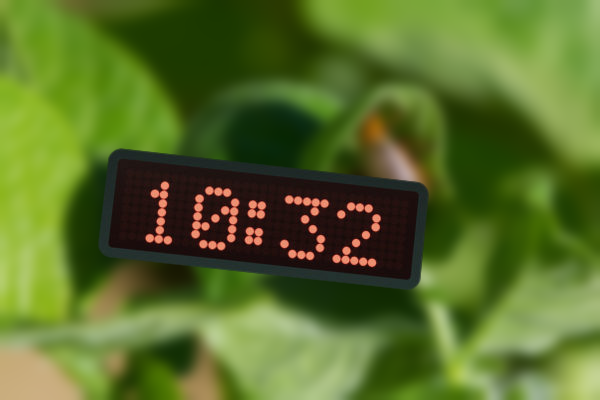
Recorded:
h=10 m=32
